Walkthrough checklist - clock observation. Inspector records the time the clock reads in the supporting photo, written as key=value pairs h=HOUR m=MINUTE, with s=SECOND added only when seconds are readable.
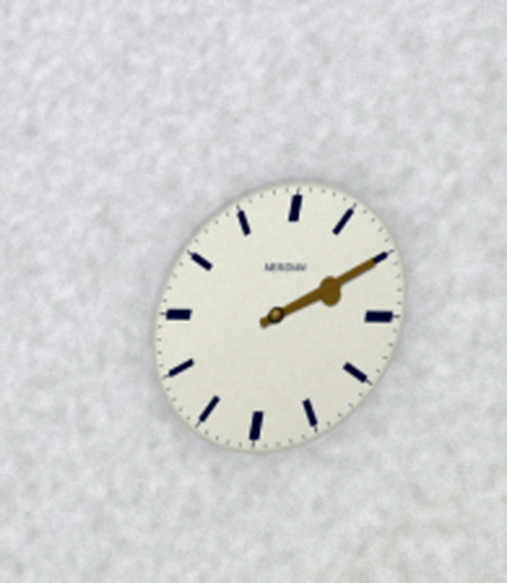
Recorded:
h=2 m=10
